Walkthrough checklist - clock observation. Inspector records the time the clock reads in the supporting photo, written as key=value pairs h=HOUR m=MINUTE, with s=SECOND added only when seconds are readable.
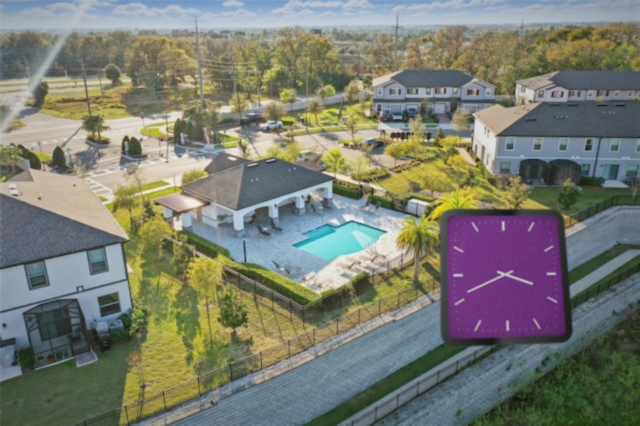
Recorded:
h=3 m=41
